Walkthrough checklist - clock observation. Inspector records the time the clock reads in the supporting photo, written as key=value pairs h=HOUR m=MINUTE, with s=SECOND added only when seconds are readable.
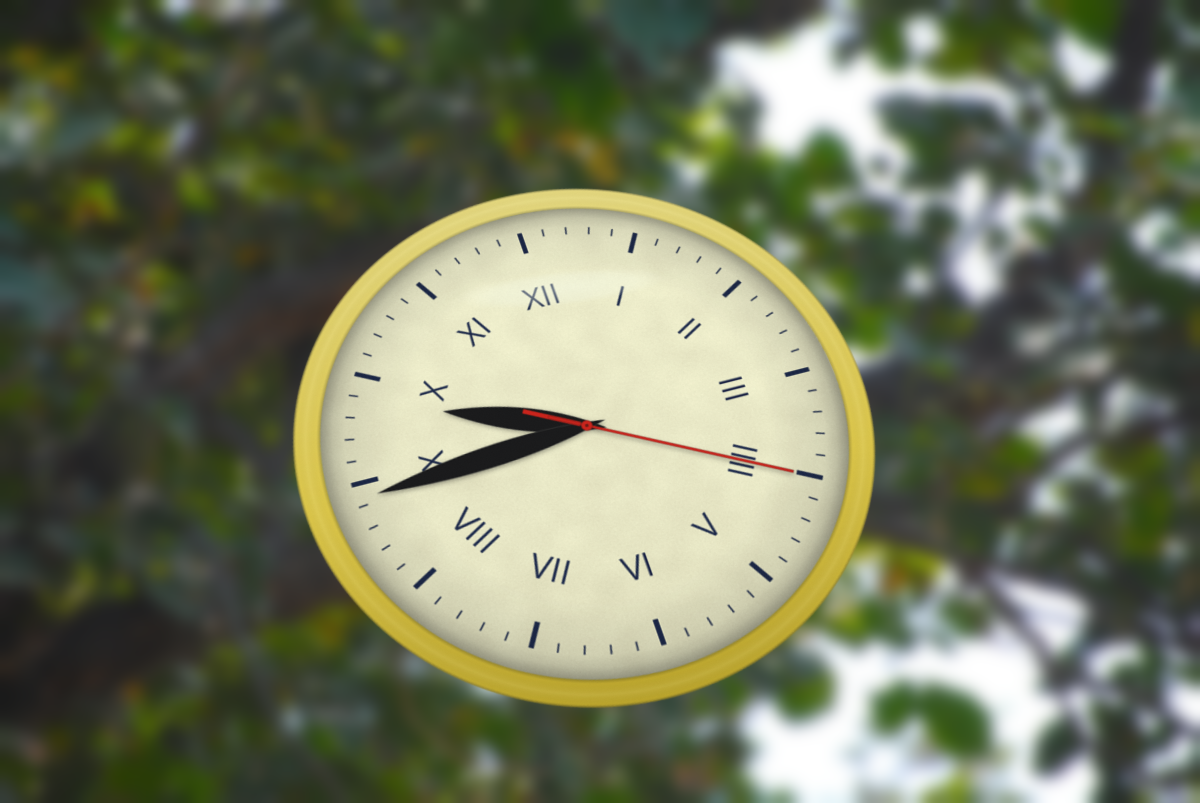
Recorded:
h=9 m=44 s=20
